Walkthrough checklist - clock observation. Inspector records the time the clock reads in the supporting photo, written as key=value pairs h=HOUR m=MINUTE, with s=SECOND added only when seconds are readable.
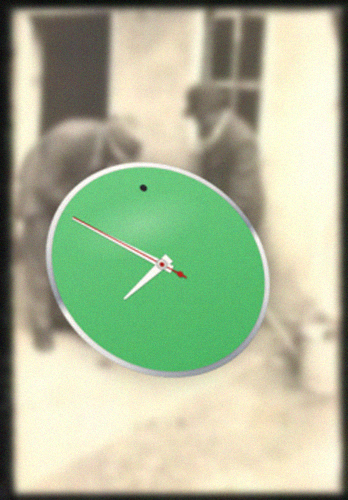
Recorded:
h=7 m=50 s=51
